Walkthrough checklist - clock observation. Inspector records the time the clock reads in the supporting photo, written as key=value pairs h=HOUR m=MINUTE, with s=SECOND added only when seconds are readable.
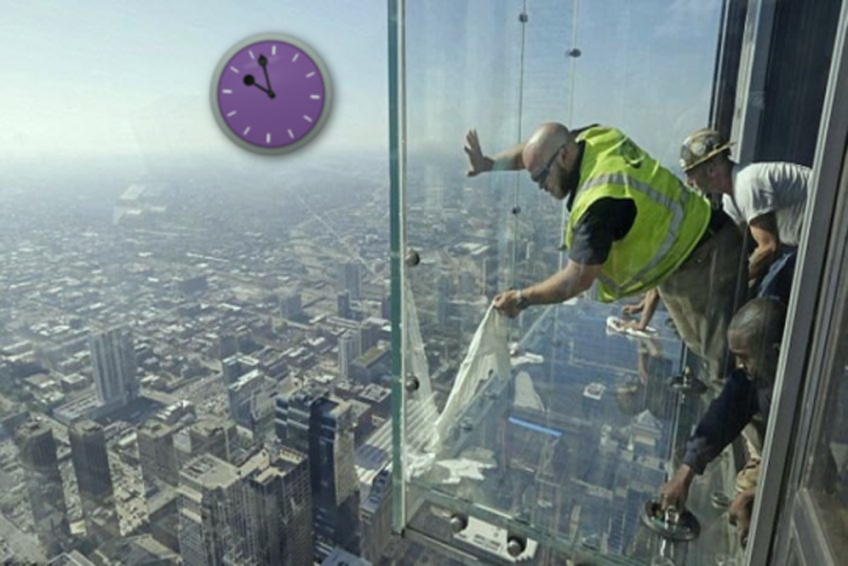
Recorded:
h=9 m=57
